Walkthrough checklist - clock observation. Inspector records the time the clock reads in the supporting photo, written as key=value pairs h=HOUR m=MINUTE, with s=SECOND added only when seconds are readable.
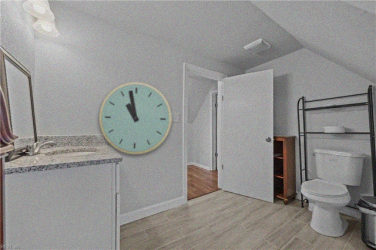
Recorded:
h=10 m=58
